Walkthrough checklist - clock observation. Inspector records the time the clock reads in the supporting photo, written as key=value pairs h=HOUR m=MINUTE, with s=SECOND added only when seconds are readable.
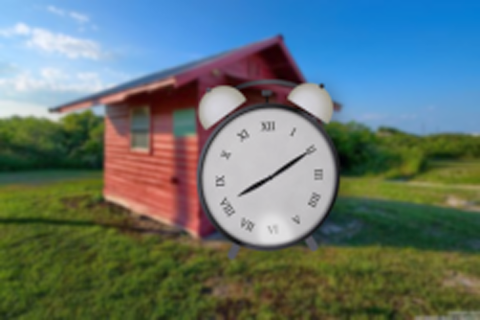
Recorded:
h=8 m=10
